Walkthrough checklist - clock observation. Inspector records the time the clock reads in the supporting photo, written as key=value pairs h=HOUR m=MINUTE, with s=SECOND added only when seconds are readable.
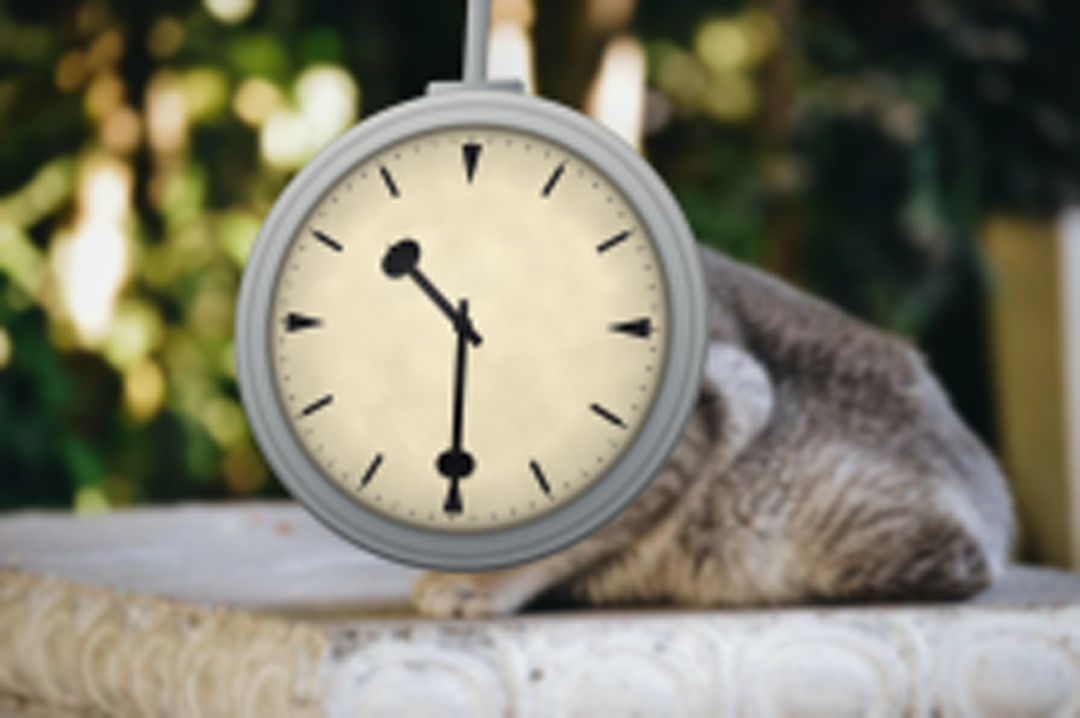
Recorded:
h=10 m=30
